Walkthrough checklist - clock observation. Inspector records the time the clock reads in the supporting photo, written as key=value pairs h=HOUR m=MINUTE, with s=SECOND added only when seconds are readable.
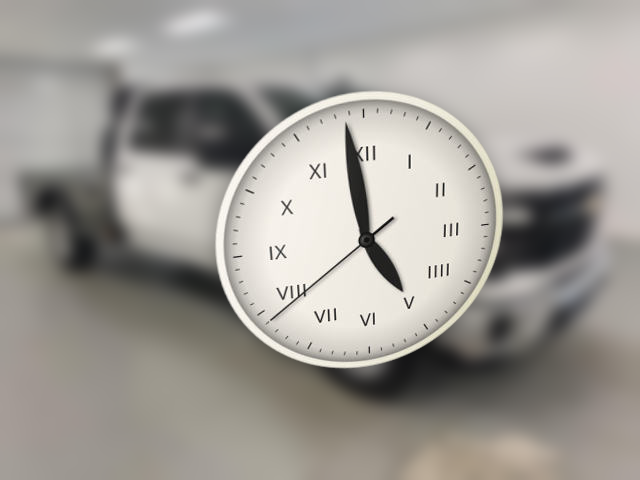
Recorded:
h=4 m=58 s=39
